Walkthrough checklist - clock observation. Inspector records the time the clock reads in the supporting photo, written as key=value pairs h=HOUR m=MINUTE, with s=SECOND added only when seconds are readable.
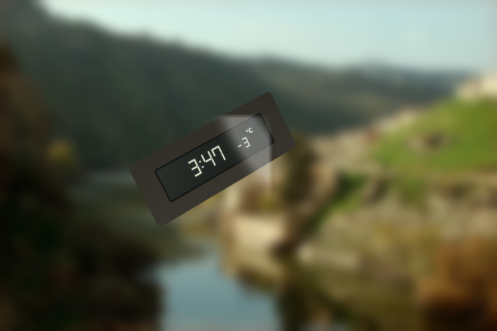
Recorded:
h=3 m=47
